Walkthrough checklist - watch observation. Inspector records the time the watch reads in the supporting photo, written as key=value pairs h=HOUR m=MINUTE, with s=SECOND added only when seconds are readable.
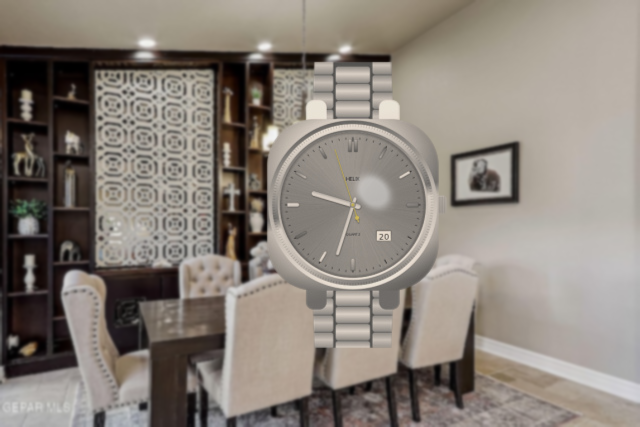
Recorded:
h=9 m=32 s=57
